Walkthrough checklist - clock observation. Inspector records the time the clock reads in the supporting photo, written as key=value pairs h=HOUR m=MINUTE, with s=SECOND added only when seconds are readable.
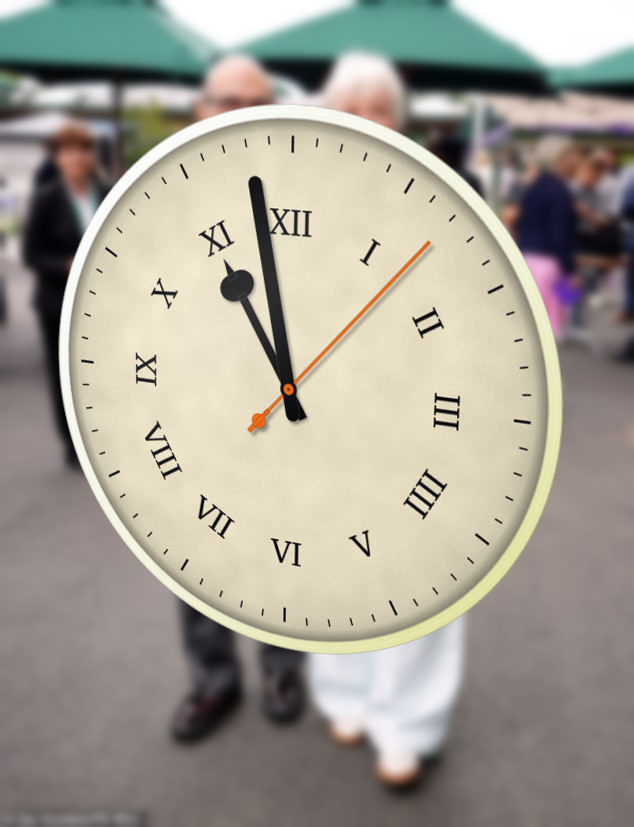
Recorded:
h=10 m=58 s=7
